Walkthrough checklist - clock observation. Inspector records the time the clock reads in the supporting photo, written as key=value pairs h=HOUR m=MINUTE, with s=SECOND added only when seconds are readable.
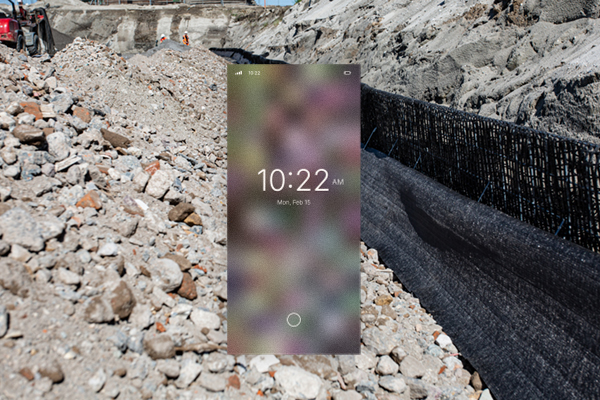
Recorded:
h=10 m=22
